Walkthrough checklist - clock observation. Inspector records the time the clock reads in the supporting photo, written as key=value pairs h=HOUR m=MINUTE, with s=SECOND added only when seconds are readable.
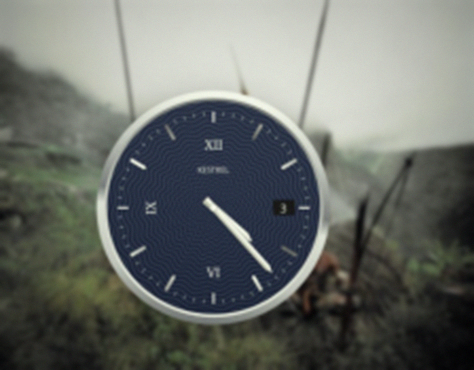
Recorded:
h=4 m=23
